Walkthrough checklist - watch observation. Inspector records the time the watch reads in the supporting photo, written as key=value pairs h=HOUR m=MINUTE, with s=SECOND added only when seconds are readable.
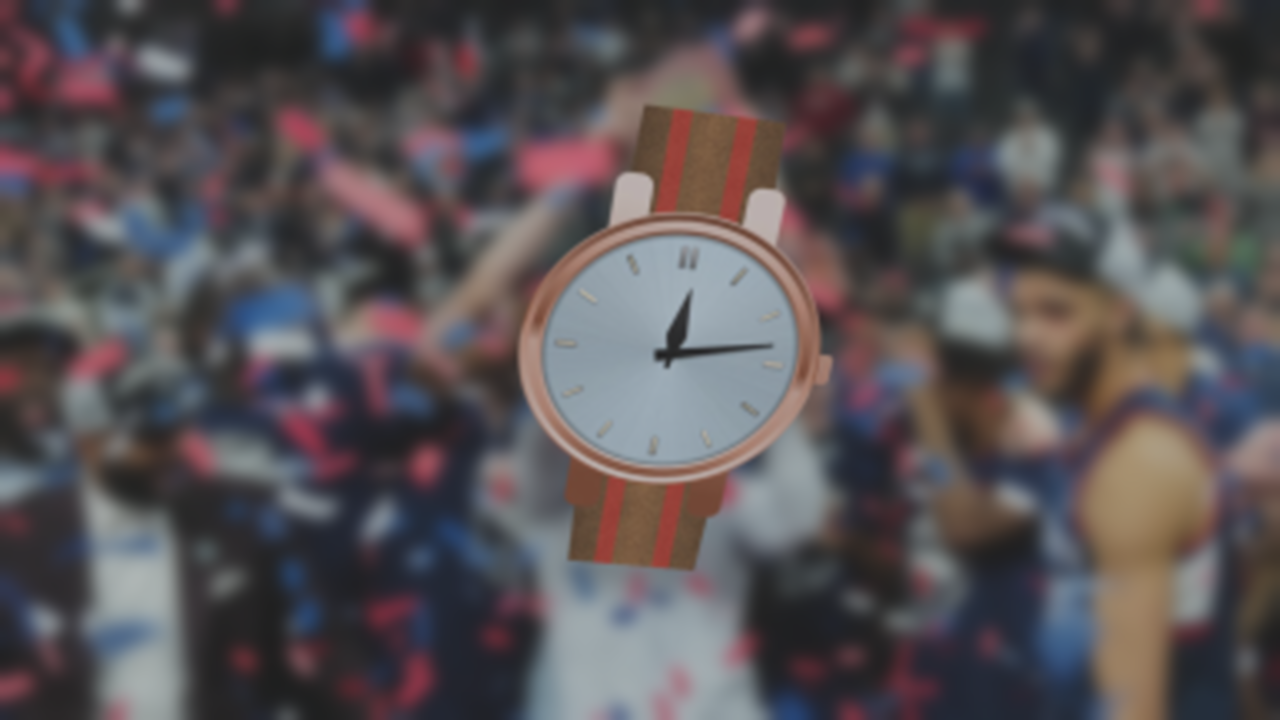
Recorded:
h=12 m=13
